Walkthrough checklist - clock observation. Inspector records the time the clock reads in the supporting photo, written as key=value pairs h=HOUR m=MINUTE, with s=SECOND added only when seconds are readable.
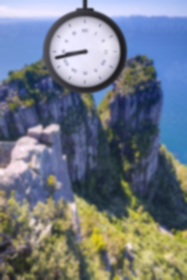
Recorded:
h=8 m=43
